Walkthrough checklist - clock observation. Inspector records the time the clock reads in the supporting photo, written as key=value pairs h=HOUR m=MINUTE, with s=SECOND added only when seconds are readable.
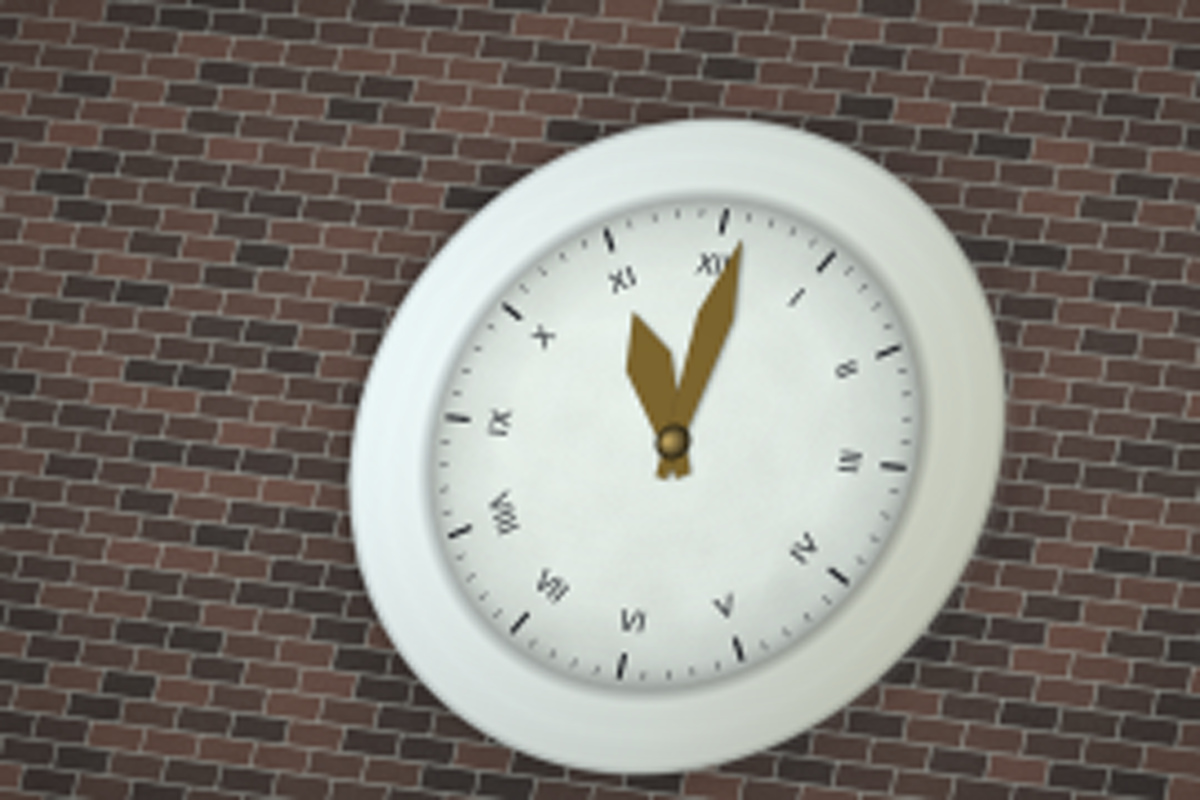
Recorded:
h=11 m=1
